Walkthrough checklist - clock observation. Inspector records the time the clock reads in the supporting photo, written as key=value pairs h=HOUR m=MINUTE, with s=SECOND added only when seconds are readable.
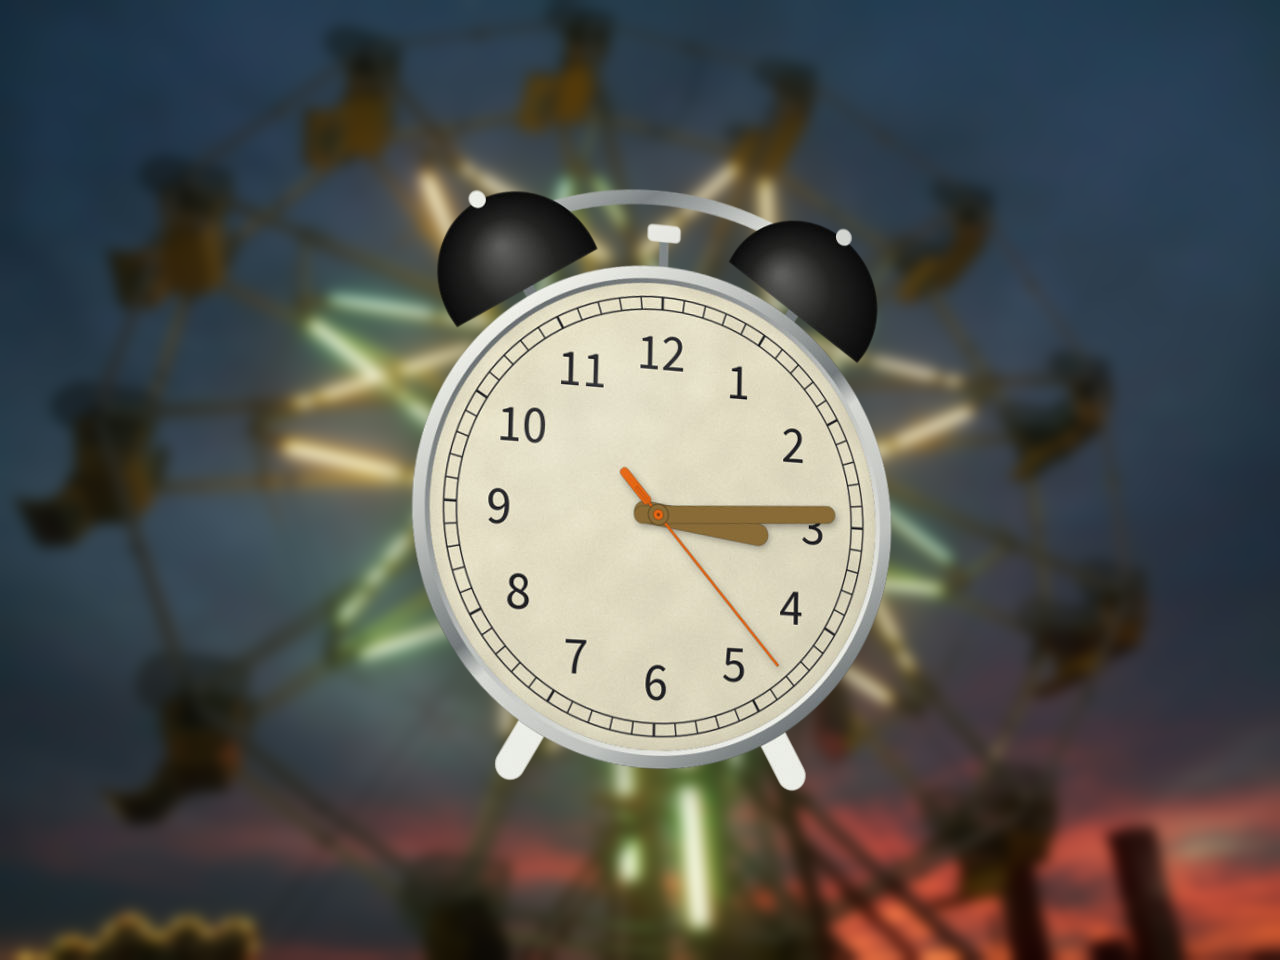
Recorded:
h=3 m=14 s=23
